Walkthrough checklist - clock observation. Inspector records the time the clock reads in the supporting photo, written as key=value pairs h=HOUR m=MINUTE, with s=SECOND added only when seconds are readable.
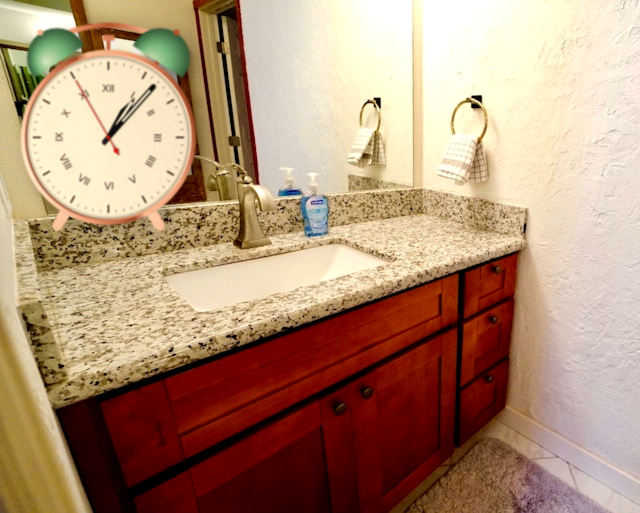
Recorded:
h=1 m=6 s=55
